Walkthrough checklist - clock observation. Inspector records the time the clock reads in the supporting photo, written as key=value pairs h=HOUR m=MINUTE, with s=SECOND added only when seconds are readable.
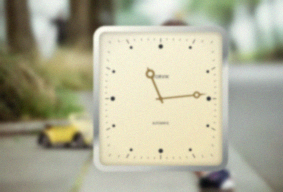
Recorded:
h=11 m=14
